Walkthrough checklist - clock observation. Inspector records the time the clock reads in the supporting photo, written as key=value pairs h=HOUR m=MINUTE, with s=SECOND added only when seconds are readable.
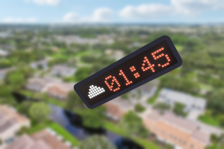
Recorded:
h=1 m=45
